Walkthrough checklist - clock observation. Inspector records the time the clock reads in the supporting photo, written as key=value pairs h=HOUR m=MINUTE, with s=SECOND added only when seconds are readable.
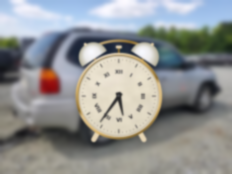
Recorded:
h=5 m=36
